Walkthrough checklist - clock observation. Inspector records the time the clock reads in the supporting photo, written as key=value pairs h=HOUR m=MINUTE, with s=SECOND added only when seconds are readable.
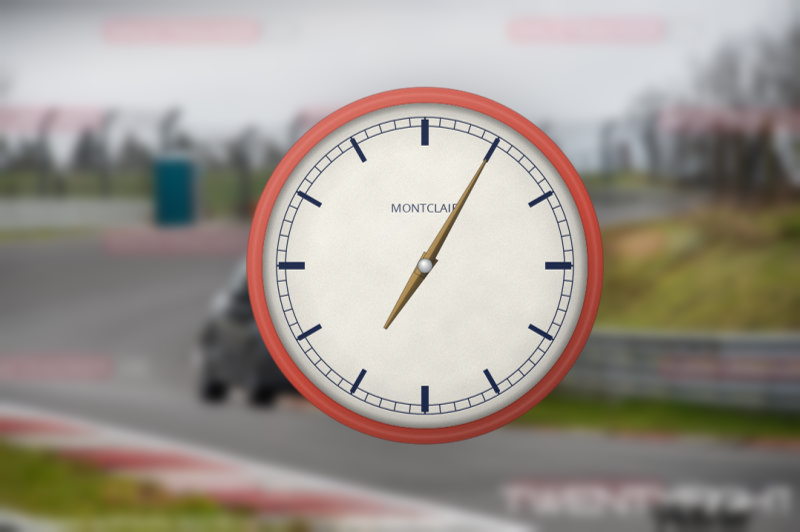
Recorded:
h=7 m=5
